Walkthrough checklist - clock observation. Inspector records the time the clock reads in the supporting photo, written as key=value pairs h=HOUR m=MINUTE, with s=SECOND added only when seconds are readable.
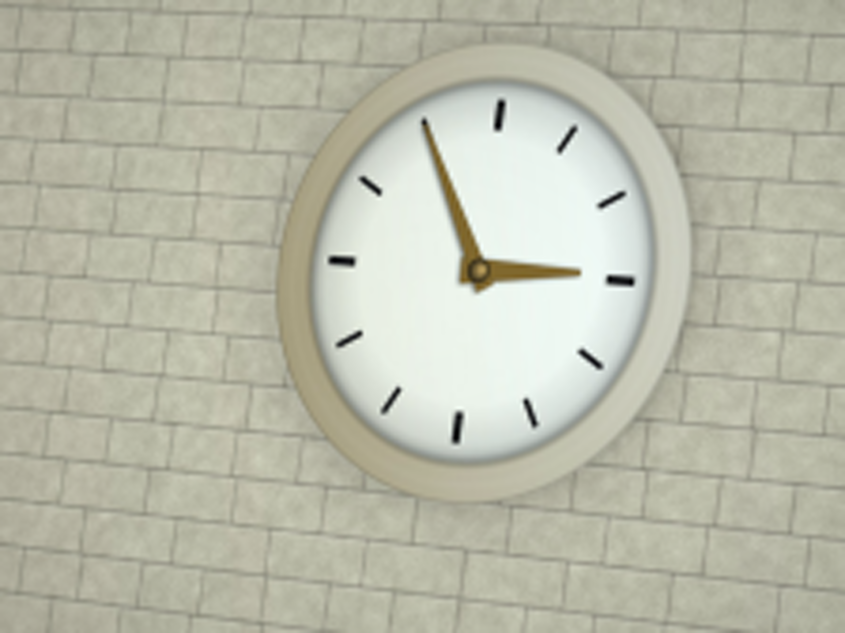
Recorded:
h=2 m=55
